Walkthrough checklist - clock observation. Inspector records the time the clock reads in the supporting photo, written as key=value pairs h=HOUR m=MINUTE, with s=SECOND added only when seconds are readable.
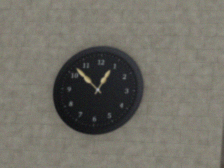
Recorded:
h=12 m=52
